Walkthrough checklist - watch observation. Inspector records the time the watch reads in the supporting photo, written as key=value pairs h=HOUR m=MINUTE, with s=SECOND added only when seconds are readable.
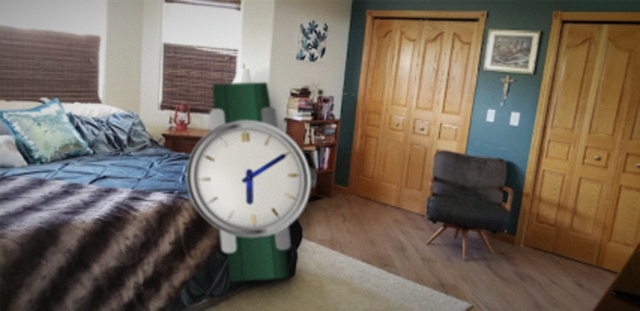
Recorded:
h=6 m=10
